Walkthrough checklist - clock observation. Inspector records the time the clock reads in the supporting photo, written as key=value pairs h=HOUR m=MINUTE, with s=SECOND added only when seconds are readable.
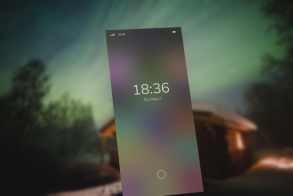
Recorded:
h=18 m=36
